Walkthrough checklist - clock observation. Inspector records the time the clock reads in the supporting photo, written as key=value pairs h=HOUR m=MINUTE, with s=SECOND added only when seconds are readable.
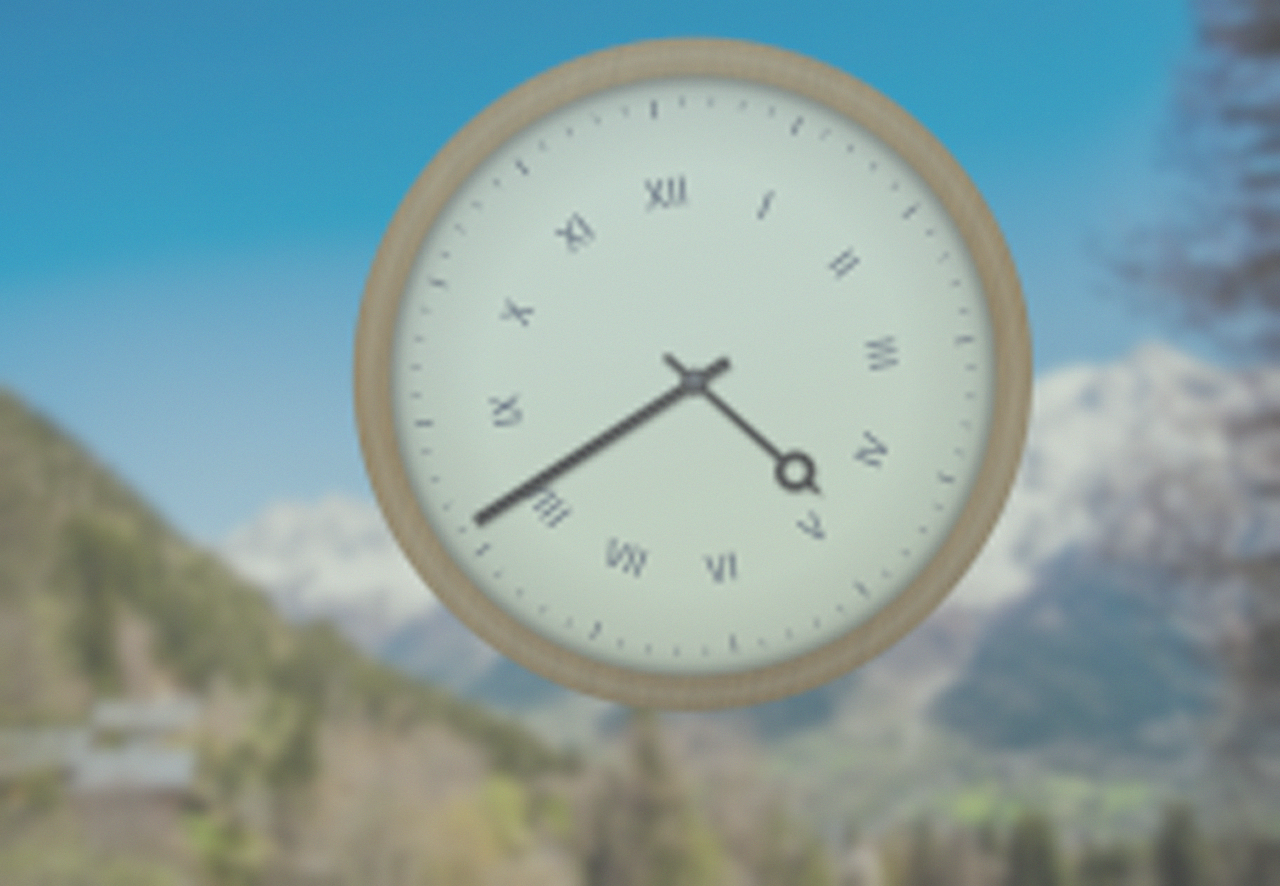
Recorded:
h=4 m=41
